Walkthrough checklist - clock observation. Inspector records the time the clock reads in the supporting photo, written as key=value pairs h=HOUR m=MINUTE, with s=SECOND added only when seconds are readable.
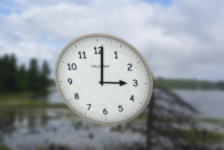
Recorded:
h=3 m=1
